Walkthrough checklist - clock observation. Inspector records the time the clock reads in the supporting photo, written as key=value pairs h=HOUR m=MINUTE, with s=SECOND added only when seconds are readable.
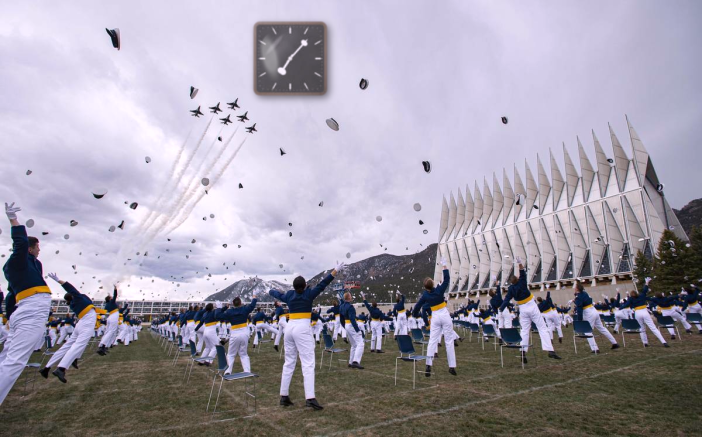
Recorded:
h=7 m=7
